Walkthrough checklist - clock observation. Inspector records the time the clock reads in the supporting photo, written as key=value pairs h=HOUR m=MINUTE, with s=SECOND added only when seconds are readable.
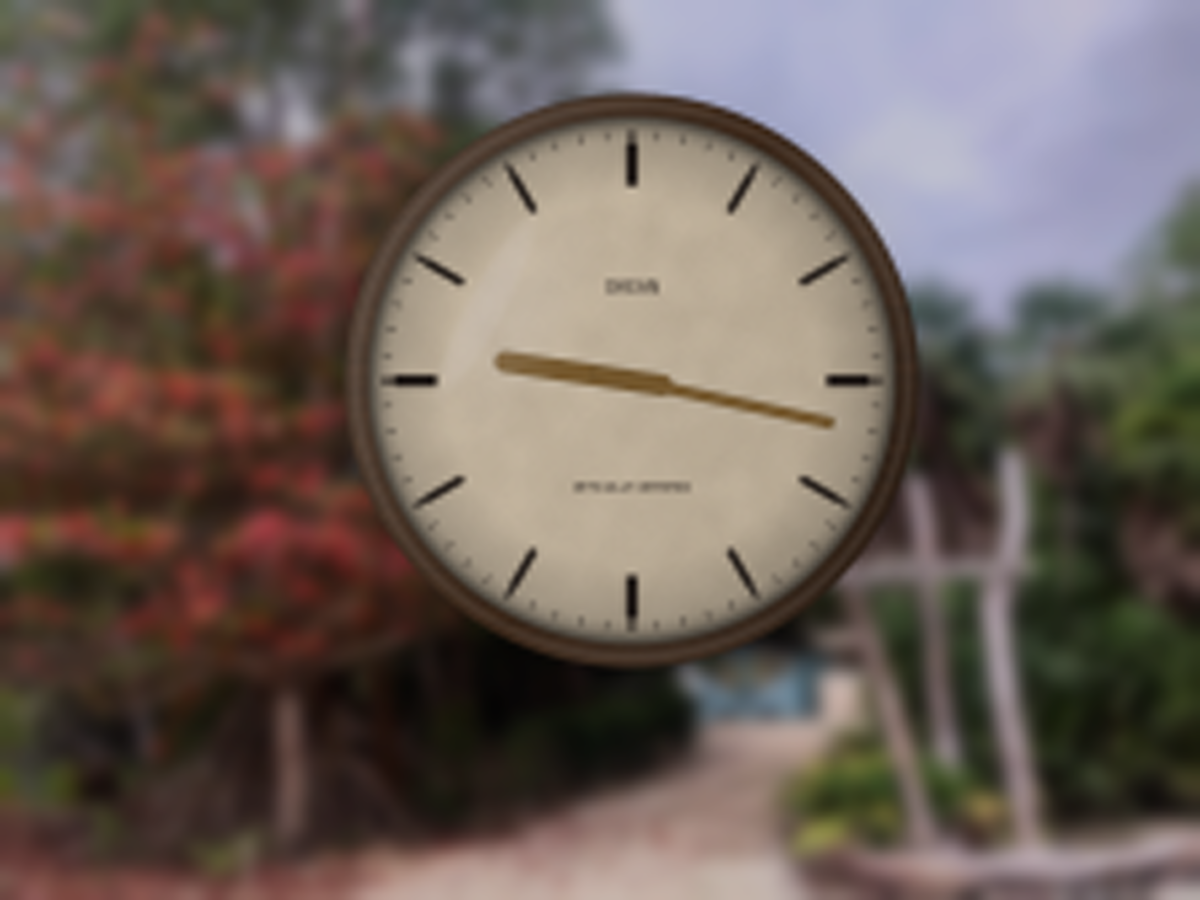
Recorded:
h=9 m=17
